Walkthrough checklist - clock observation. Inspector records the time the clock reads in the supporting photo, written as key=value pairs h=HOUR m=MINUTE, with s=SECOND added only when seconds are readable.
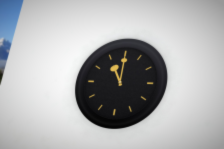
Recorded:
h=11 m=0
